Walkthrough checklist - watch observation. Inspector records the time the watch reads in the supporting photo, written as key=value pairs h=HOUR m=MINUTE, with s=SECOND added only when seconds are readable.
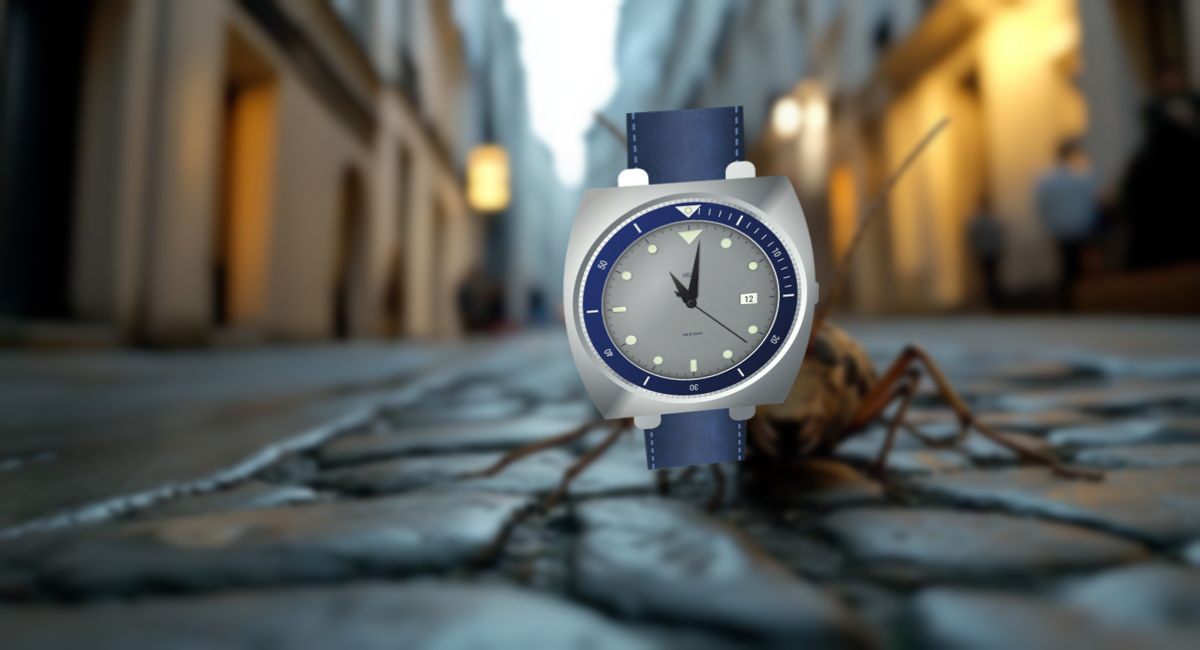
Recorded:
h=11 m=1 s=22
